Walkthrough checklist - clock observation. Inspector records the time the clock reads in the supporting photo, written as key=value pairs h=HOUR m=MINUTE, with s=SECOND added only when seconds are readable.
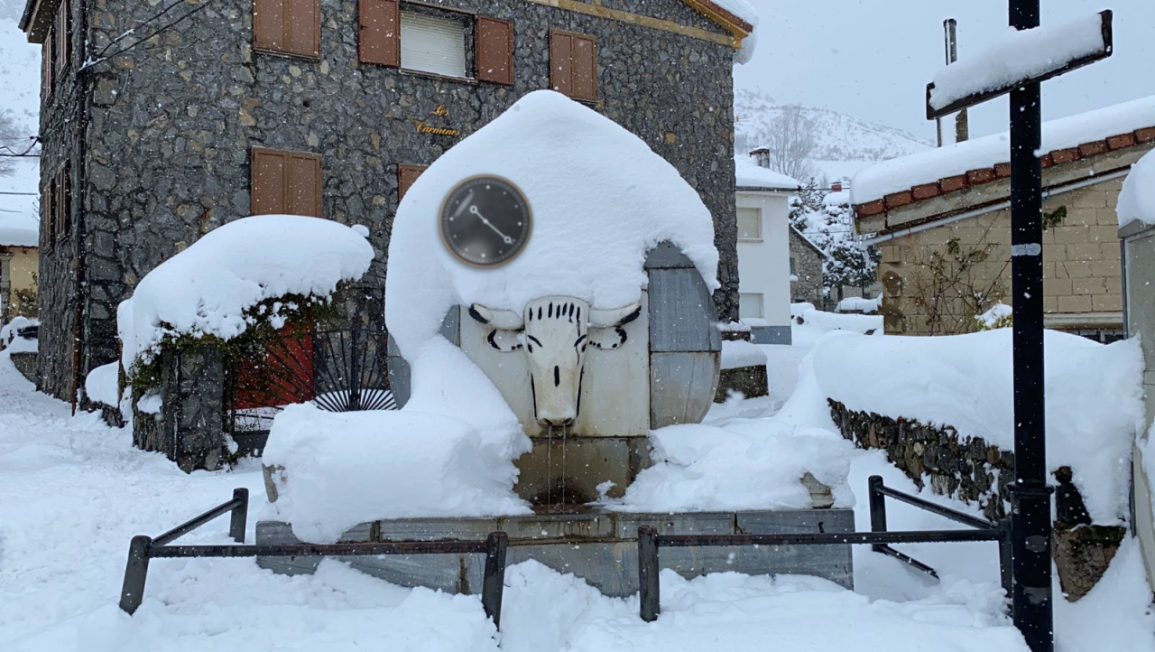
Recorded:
h=10 m=21
